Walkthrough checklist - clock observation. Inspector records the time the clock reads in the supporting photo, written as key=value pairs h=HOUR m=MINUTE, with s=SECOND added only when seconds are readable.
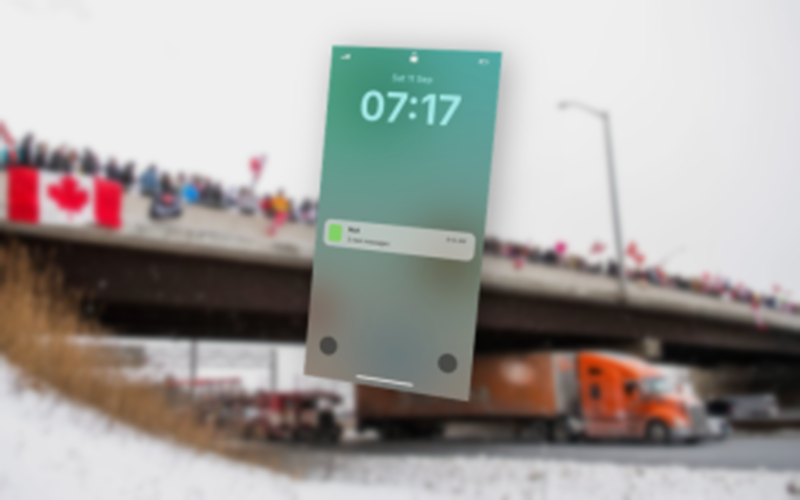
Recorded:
h=7 m=17
